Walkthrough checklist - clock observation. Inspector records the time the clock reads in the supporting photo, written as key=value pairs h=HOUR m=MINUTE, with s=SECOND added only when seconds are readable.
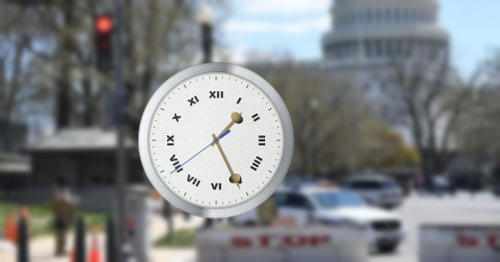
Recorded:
h=1 m=25 s=39
